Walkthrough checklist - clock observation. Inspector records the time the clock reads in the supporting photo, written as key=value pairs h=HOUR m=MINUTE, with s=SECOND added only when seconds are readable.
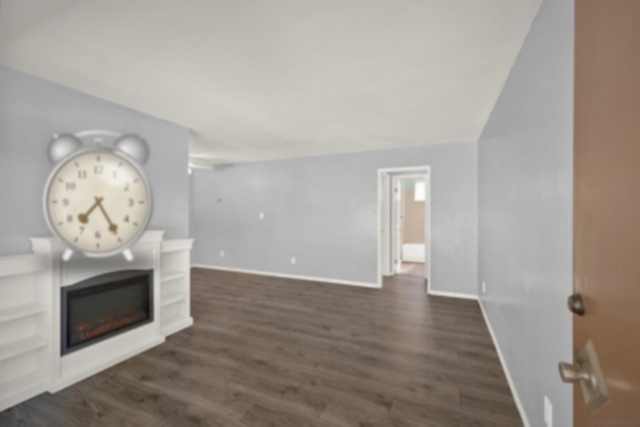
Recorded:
h=7 m=25
